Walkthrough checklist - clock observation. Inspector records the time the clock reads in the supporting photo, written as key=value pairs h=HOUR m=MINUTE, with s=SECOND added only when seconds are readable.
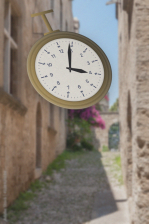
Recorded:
h=4 m=4
